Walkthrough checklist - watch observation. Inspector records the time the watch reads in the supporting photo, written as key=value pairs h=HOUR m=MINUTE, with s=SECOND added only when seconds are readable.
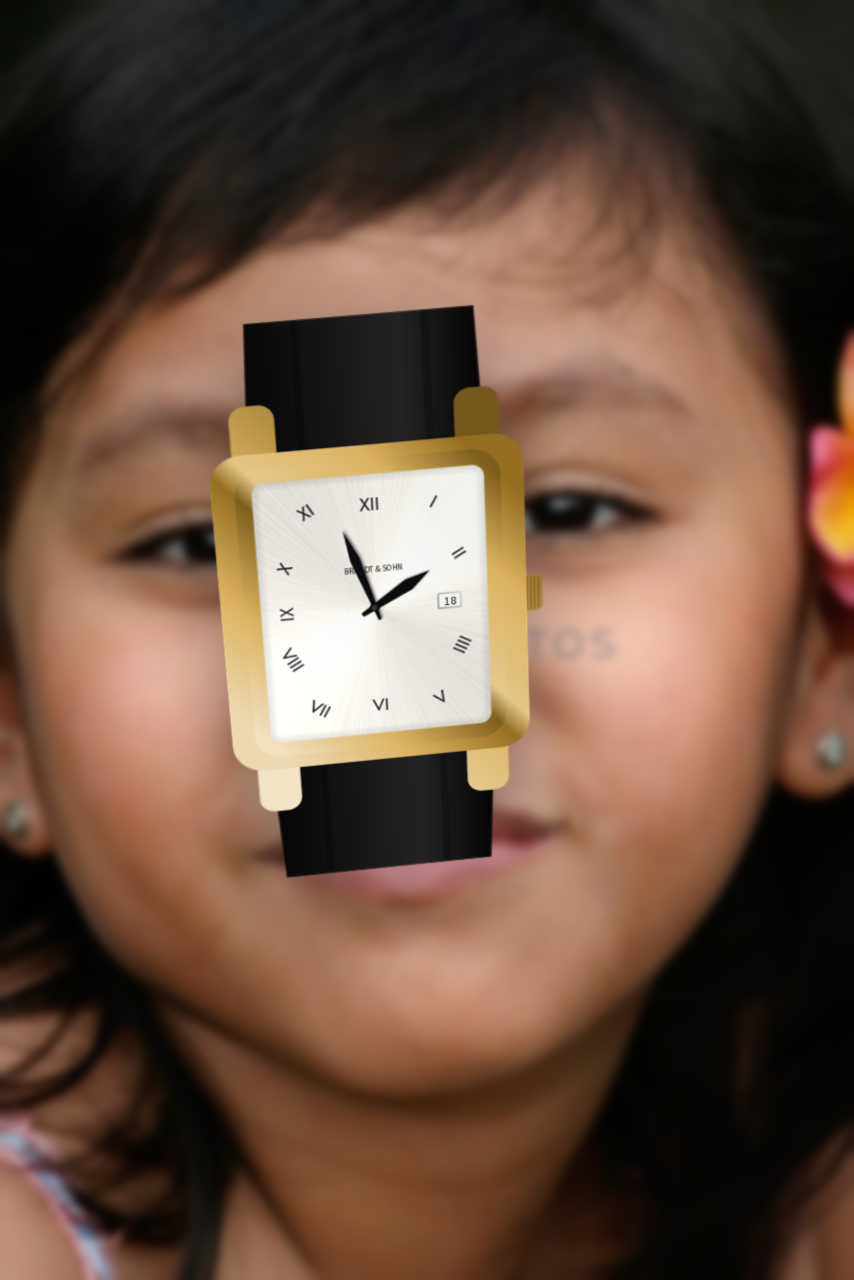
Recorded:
h=1 m=57
